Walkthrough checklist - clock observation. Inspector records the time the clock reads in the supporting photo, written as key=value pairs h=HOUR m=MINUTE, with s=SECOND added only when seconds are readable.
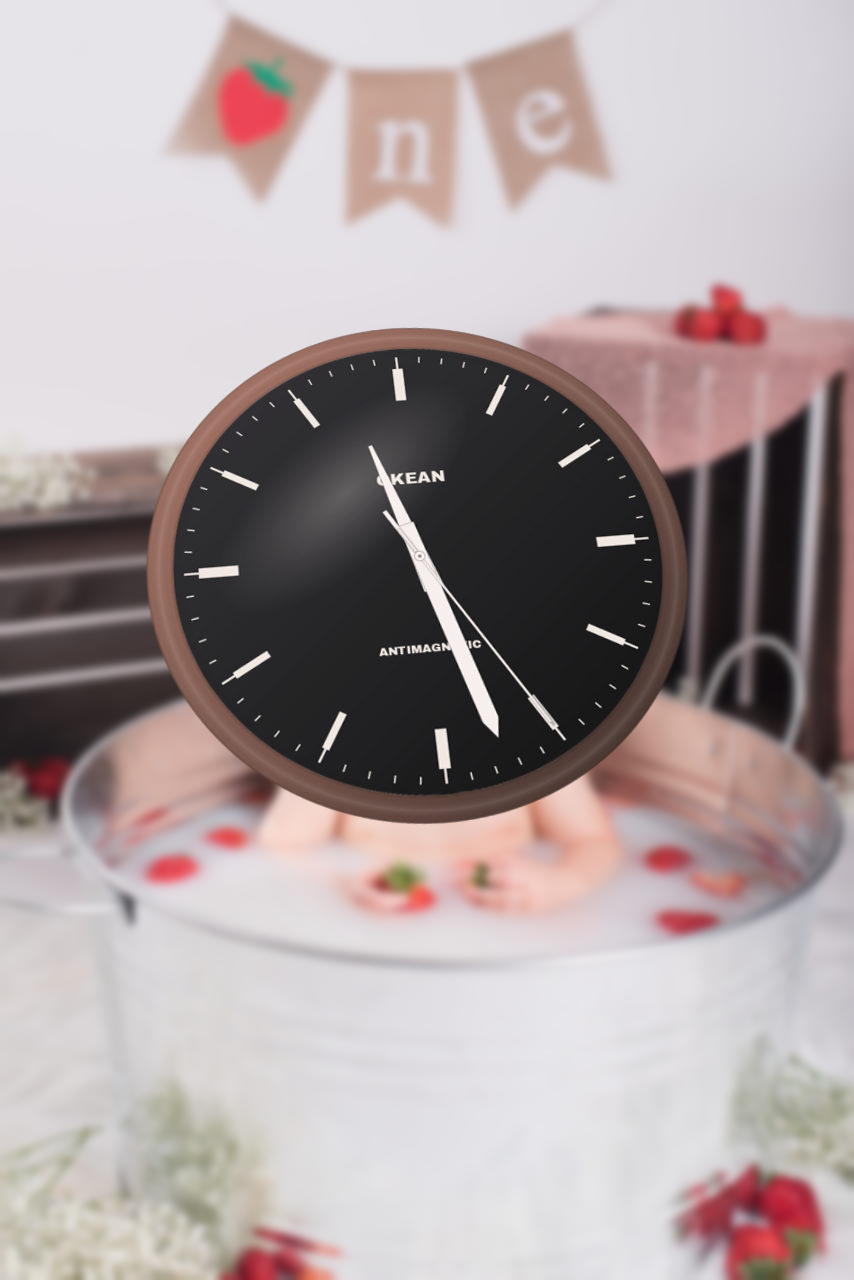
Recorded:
h=11 m=27 s=25
